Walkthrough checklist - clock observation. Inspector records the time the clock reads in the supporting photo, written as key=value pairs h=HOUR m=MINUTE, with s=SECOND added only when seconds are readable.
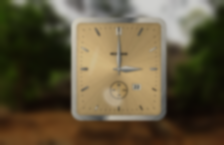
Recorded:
h=3 m=0
